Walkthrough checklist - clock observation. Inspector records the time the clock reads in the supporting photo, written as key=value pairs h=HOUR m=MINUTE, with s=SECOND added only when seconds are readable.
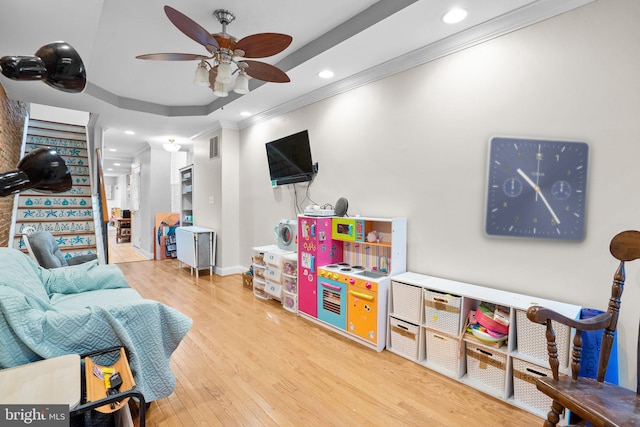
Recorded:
h=10 m=24
